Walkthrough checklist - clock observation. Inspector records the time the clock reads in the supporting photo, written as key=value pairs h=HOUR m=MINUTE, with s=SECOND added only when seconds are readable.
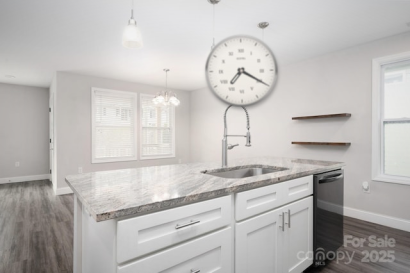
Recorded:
h=7 m=20
